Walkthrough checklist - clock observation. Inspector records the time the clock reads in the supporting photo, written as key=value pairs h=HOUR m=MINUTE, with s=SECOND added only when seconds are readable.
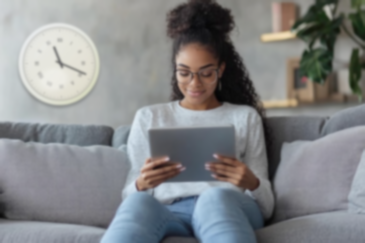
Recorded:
h=11 m=19
